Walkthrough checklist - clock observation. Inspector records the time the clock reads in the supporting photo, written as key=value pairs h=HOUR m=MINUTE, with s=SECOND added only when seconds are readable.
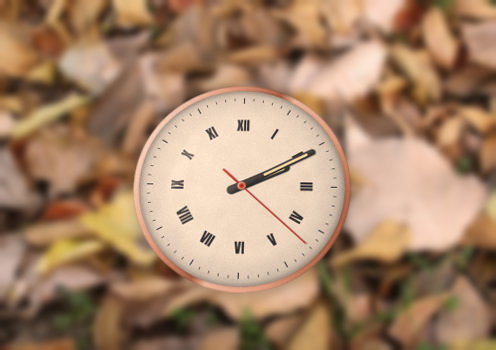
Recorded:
h=2 m=10 s=22
